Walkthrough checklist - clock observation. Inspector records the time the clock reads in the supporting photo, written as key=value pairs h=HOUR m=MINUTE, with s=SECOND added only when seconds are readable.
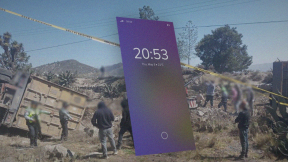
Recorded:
h=20 m=53
